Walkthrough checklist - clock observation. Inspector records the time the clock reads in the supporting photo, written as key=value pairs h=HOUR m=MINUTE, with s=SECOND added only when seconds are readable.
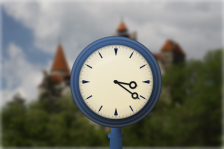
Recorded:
h=3 m=21
